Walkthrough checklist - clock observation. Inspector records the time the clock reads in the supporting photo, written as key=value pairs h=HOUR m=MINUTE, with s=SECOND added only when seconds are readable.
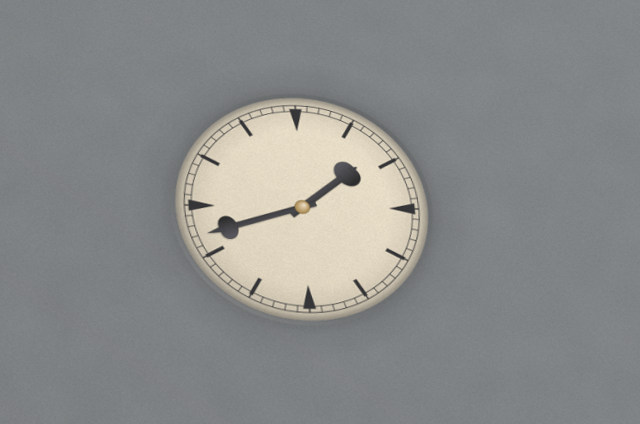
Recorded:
h=1 m=42
